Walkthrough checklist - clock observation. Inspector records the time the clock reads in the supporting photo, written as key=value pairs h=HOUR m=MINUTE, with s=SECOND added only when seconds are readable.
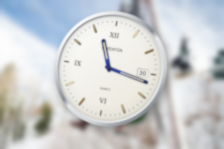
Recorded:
h=11 m=17
